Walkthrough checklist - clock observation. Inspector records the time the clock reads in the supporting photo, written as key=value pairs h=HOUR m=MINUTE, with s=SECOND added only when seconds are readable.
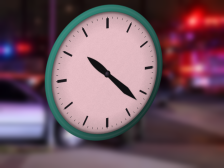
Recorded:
h=10 m=22
